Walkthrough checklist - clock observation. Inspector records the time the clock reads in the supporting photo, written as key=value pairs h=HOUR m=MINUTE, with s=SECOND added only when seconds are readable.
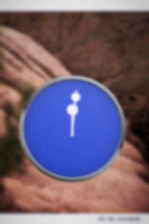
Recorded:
h=12 m=1
